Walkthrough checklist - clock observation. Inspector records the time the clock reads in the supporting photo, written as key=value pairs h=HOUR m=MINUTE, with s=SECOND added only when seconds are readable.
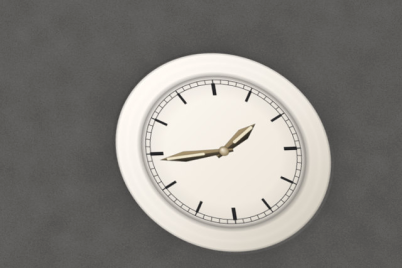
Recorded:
h=1 m=44
